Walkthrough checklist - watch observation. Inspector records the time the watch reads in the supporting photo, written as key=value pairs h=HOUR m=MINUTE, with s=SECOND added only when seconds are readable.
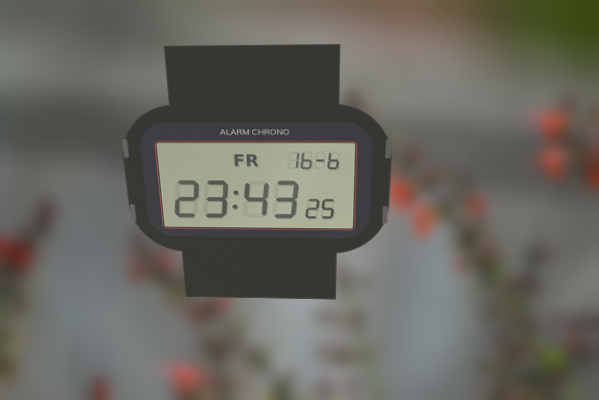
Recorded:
h=23 m=43 s=25
